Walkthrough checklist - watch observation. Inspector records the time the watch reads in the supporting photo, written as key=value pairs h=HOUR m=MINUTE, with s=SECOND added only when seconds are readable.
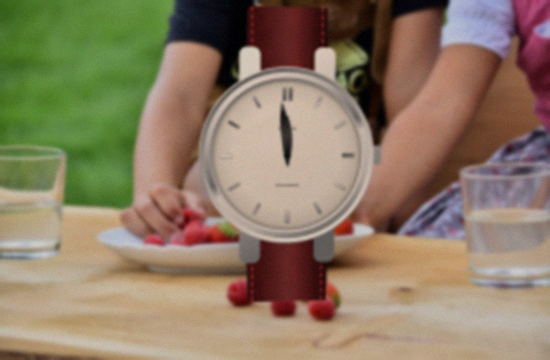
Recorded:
h=11 m=59
